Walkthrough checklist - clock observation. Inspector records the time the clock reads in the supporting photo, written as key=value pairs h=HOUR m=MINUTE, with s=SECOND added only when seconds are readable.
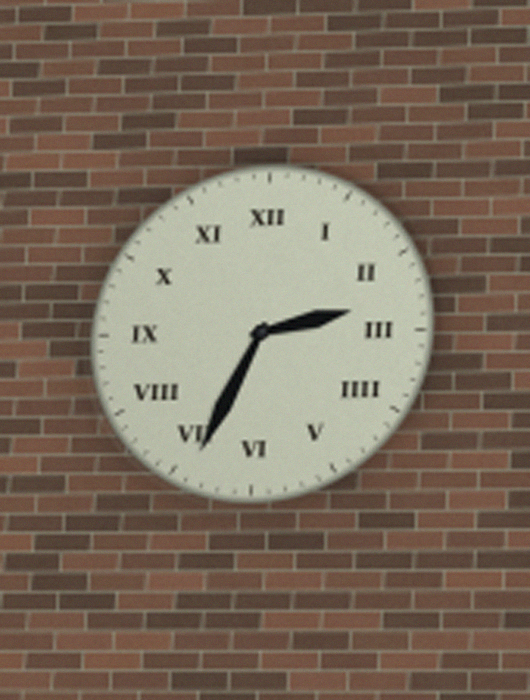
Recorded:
h=2 m=34
